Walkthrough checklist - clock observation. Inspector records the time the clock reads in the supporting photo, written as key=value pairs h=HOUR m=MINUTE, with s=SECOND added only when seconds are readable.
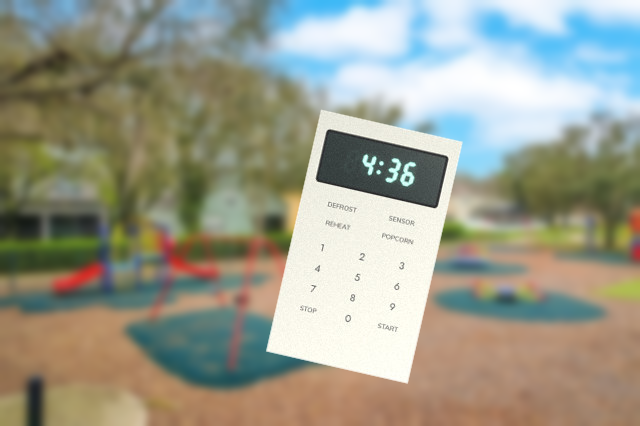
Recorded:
h=4 m=36
